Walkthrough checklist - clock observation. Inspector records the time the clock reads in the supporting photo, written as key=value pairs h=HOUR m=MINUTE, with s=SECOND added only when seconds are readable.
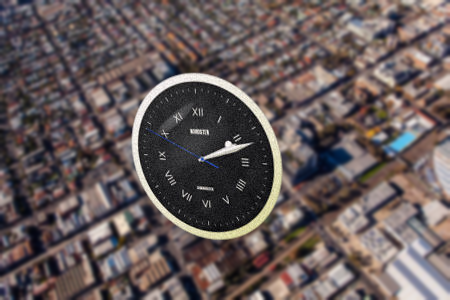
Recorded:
h=2 m=11 s=49
